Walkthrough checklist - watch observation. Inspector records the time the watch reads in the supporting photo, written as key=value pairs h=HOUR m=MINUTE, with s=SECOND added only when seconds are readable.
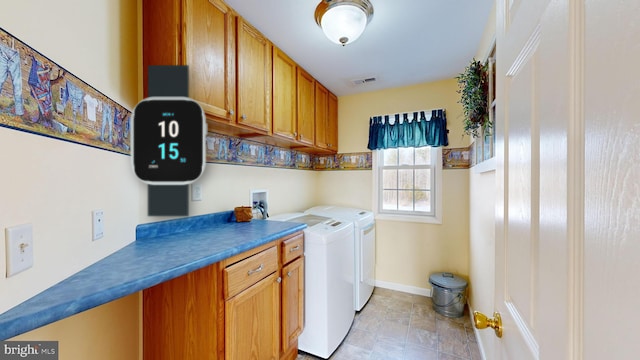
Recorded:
h=10 m=15
